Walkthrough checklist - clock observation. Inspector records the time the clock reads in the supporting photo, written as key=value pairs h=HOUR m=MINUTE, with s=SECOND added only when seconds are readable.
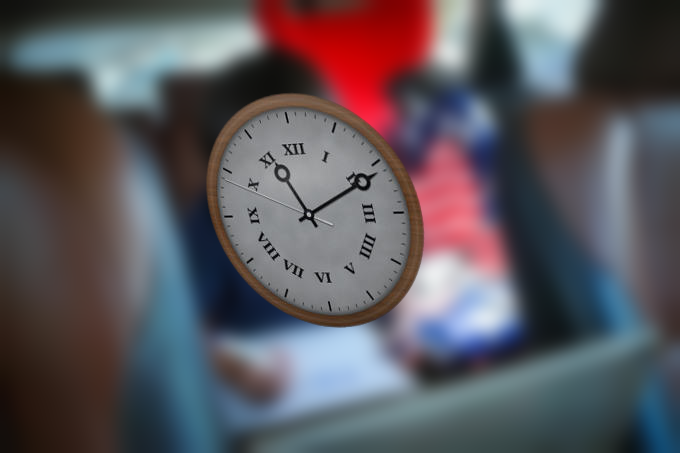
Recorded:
h=11 m=10 s=49
